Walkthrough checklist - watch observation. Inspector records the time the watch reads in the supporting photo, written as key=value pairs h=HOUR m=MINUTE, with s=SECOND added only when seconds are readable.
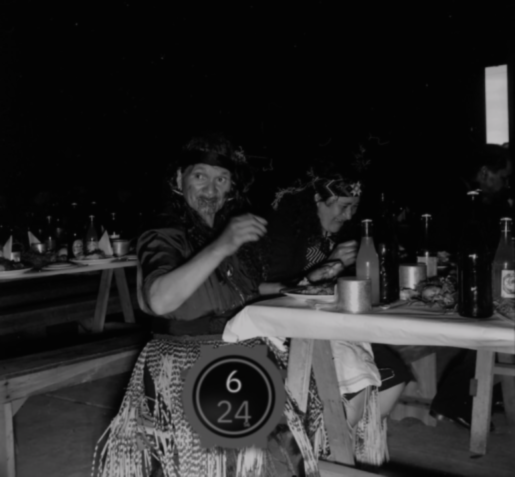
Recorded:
h=6 m=24
